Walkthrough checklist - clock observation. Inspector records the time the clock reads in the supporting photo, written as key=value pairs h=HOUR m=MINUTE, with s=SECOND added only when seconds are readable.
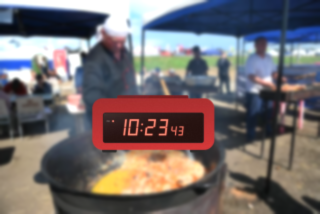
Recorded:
h=10 m=23 s=43
